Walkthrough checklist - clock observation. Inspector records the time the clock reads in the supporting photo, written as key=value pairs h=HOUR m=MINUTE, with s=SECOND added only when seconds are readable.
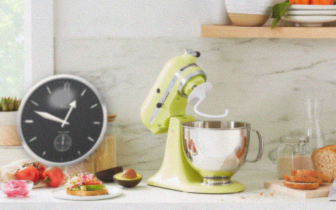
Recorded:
h=12 m=48
